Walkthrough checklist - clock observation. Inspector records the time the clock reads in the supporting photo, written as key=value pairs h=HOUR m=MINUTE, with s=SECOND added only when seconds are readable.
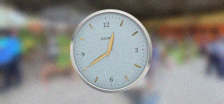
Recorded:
h=12 m=40
